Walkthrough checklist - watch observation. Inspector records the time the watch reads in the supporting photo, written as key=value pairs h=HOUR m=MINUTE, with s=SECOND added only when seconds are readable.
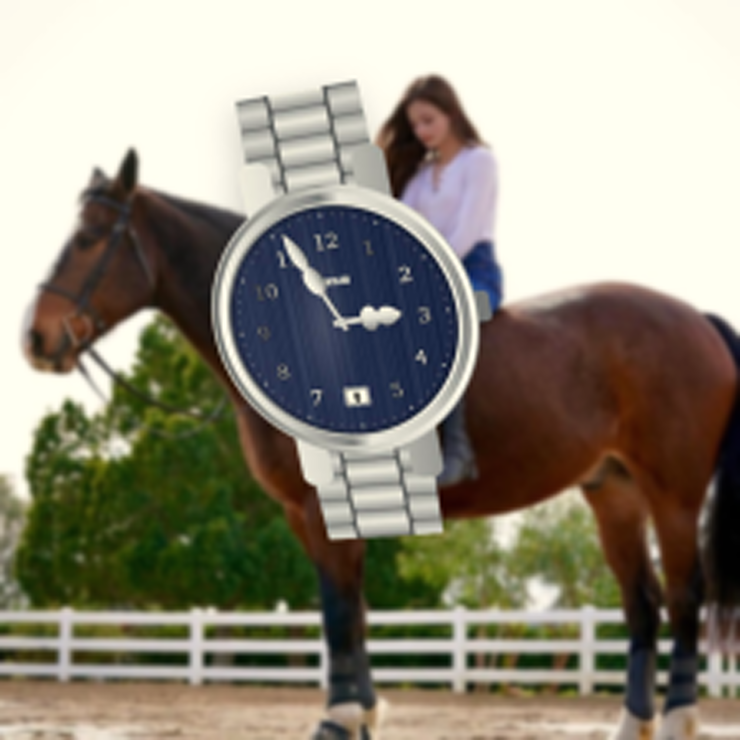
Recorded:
h=2 m=56
